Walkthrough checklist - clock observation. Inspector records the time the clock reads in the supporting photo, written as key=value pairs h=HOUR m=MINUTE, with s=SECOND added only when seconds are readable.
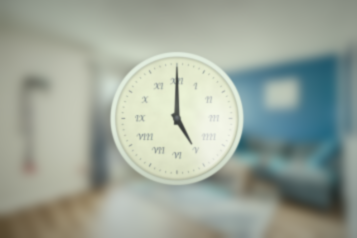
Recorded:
h=5 m=0
